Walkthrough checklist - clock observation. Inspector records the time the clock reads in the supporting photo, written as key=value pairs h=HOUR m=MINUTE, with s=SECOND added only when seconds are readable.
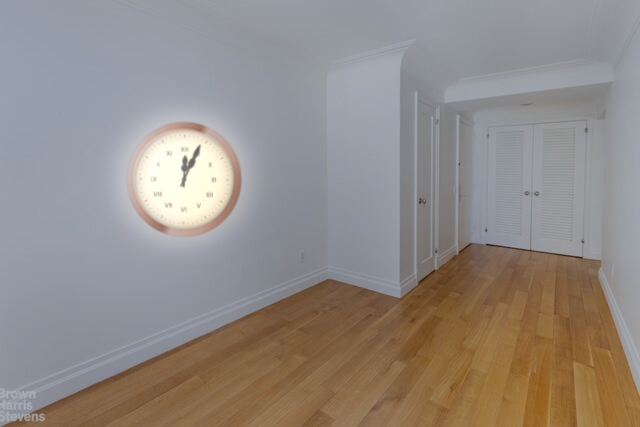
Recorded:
h=12 m=4
